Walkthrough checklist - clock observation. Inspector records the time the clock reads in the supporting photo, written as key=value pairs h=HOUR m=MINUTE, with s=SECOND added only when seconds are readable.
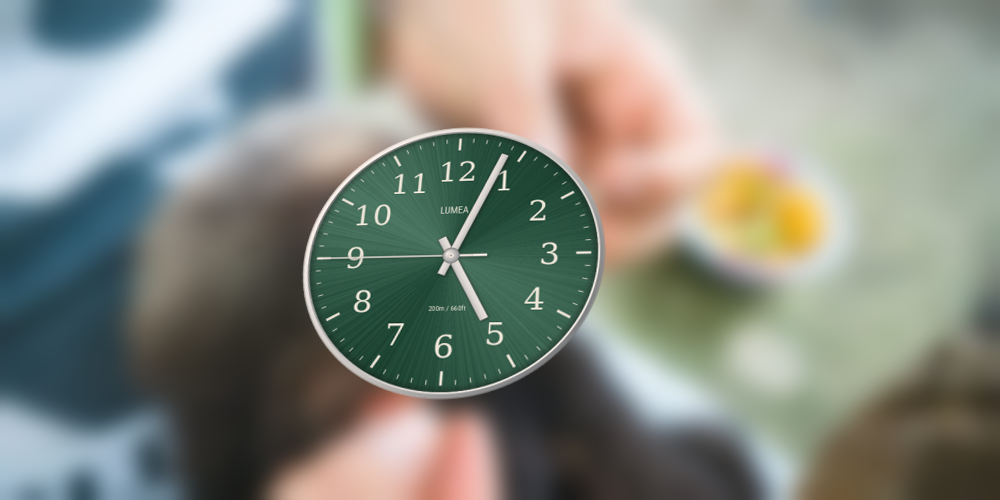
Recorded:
h=5 m=3 s=45
